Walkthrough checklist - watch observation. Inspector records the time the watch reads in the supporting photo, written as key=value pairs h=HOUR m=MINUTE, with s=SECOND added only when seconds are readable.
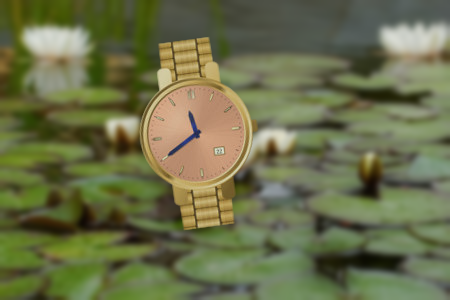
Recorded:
h=11 m=40
